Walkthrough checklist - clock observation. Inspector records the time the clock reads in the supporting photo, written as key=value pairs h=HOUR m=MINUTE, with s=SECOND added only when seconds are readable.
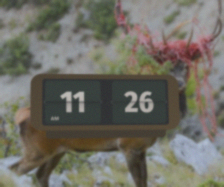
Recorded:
h=11 m=26
